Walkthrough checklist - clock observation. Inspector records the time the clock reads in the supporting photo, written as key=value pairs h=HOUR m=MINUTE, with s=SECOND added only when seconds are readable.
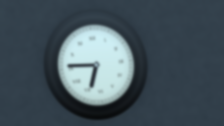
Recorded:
h=6 m=46
